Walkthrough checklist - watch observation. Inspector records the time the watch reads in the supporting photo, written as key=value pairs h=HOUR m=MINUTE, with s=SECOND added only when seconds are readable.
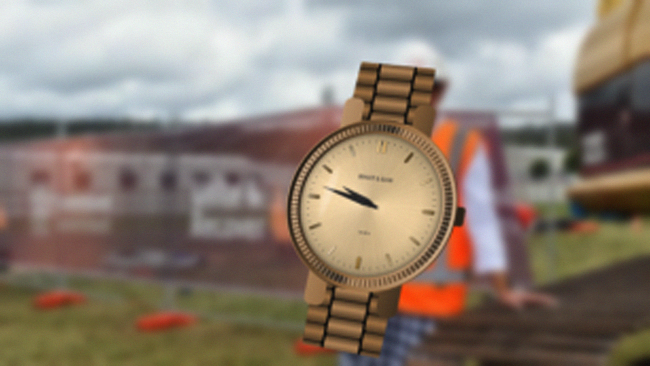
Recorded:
h=9 m=47
